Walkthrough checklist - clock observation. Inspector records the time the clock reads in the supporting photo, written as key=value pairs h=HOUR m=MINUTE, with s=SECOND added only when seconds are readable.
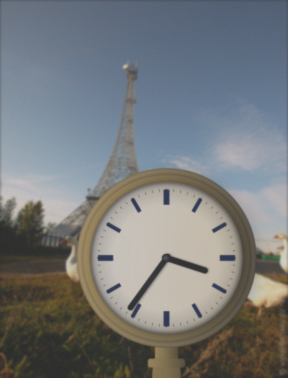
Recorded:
h=3 m=36
